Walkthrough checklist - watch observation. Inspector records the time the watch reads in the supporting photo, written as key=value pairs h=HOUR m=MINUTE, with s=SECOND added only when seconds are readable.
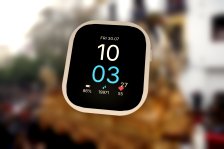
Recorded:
h=10 m=3
